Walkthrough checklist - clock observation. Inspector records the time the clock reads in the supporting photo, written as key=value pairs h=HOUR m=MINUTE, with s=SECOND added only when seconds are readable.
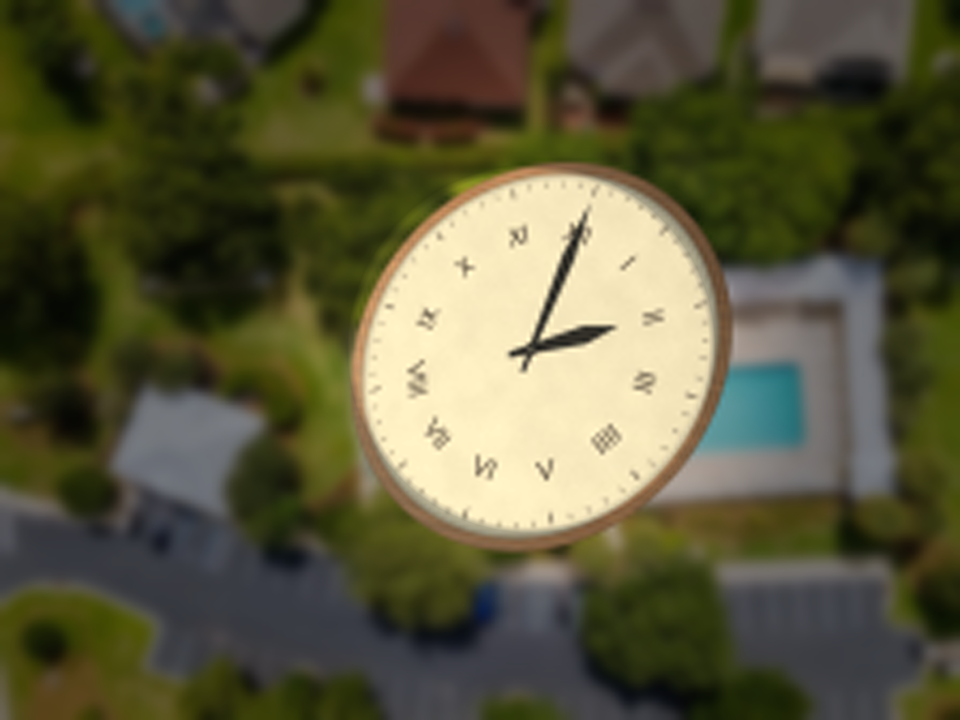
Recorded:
h=2 m=0
